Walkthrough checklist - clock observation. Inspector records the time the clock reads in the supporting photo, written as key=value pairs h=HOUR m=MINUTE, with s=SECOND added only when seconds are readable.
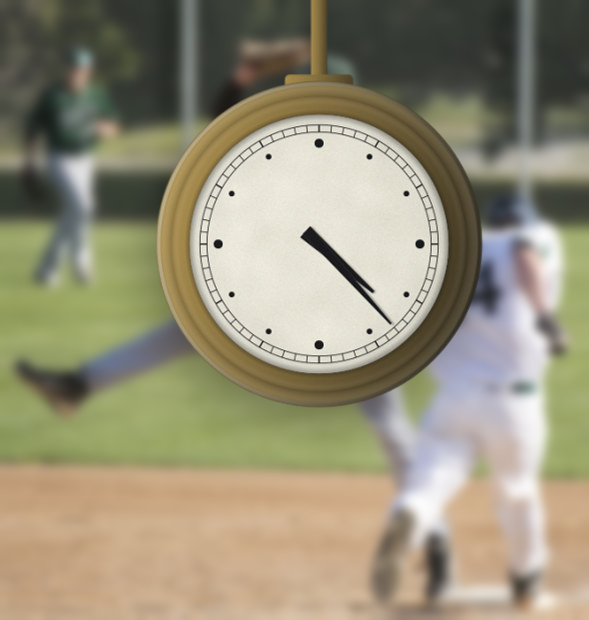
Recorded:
h=4 m=23
